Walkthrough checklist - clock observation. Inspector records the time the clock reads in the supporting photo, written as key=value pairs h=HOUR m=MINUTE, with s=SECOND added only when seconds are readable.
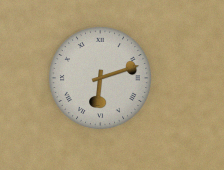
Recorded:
h=6 m=12
